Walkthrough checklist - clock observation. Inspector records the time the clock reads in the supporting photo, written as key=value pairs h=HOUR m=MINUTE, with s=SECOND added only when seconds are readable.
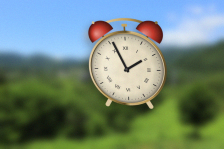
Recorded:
h=1 m=56
